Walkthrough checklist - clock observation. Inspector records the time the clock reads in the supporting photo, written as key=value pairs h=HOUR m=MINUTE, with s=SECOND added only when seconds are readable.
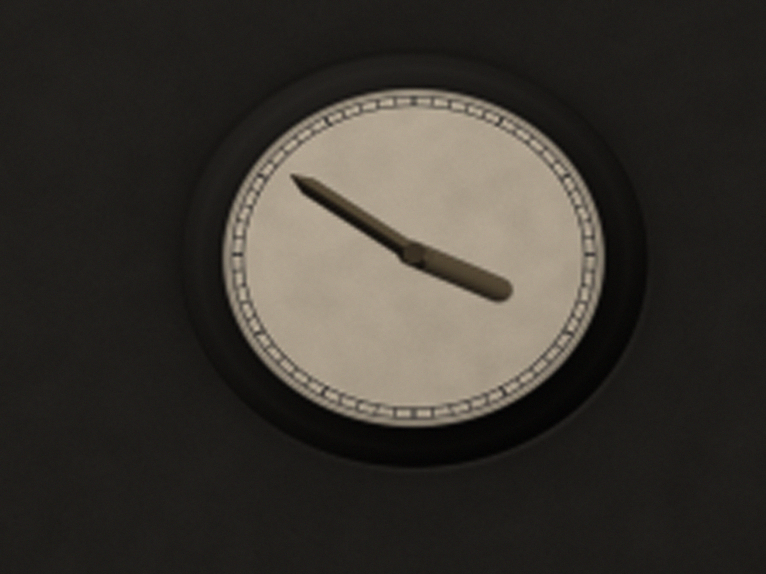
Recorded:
h=3 m=51
